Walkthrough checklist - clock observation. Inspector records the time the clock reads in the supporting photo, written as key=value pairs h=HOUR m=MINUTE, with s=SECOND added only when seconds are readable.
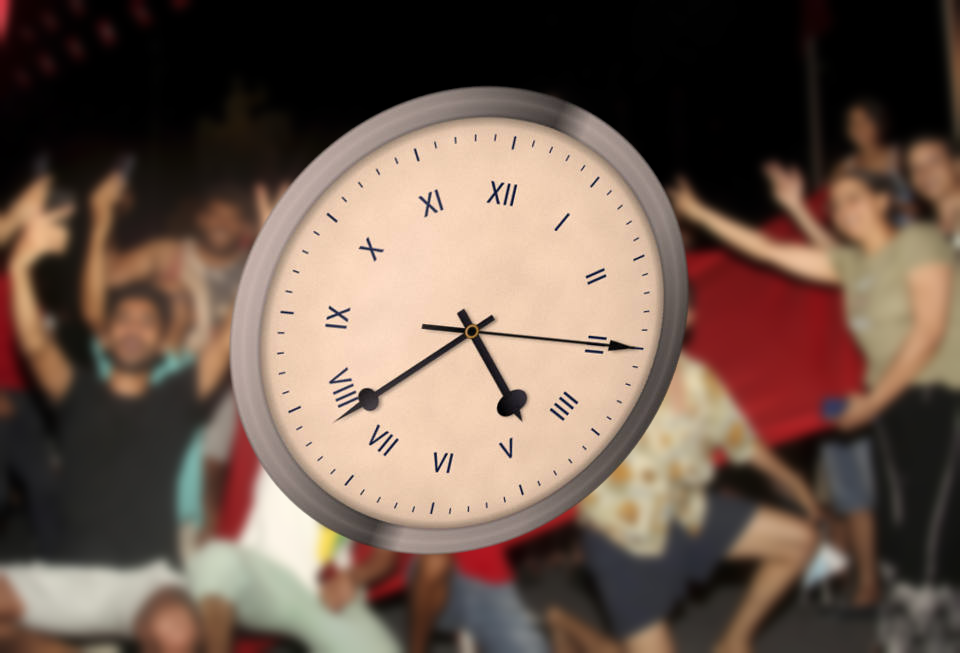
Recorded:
h=4 m=38 s=15
